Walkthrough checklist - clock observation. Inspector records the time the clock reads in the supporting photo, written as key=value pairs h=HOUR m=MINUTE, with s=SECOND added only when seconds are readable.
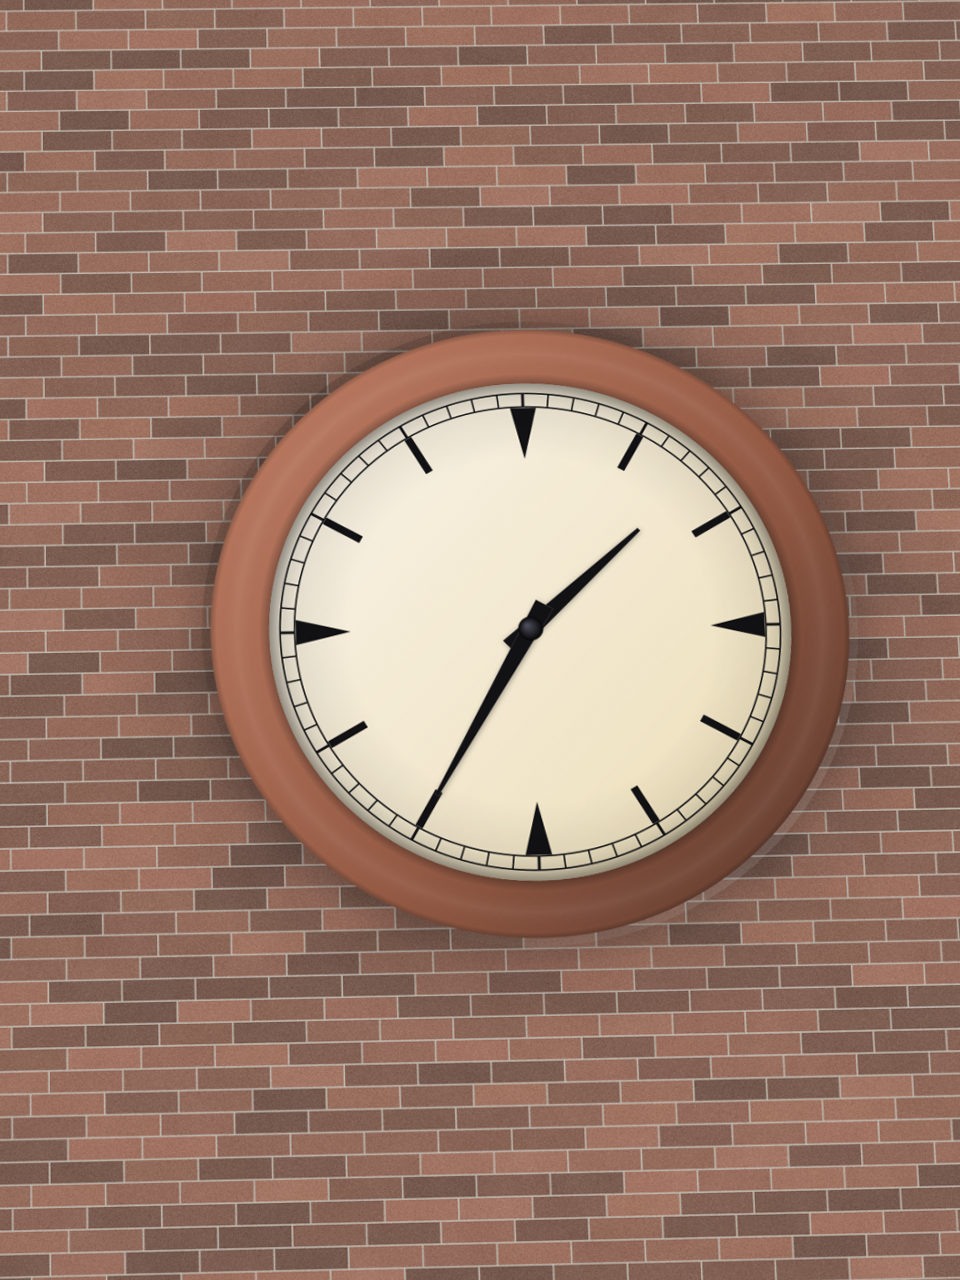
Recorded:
h=1 m=35
